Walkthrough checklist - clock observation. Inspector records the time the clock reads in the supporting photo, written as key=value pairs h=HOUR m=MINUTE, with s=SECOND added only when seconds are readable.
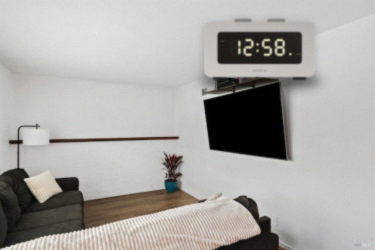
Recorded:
h=12 m=58
